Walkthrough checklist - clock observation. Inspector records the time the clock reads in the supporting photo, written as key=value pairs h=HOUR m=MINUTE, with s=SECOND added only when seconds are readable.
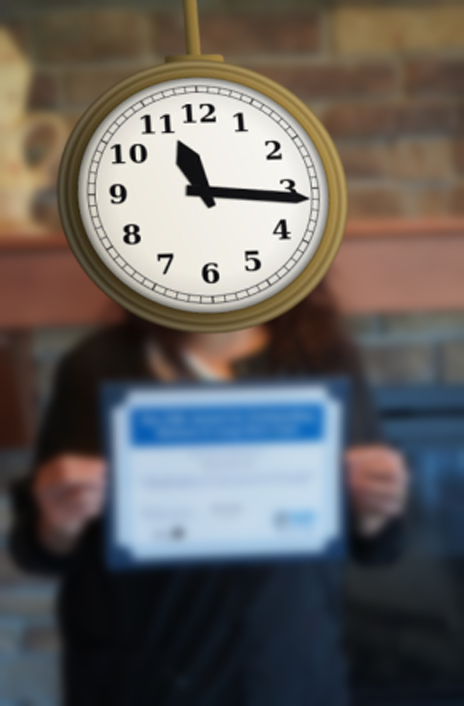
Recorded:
h=11 m=16
